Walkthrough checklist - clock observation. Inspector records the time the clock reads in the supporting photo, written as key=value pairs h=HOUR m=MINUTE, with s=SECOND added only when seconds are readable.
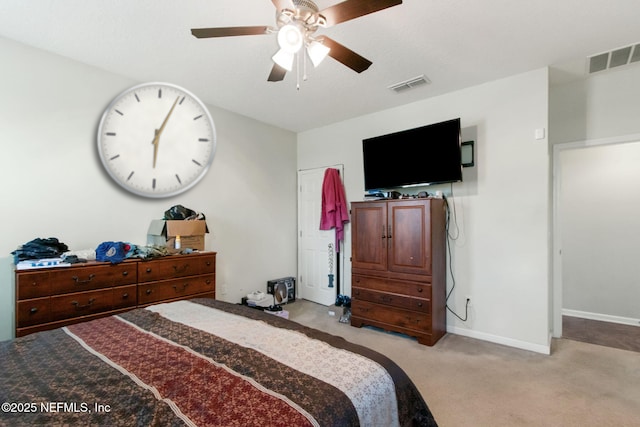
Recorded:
h=6 m=4
